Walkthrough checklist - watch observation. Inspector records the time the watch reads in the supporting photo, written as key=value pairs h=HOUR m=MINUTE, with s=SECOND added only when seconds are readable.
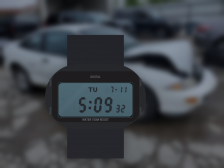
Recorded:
h=5 m=9 s=32
